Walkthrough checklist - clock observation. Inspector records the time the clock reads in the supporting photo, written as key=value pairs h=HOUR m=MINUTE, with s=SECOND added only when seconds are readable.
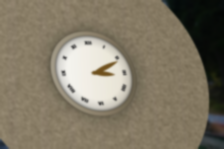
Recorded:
h=3 m=11
